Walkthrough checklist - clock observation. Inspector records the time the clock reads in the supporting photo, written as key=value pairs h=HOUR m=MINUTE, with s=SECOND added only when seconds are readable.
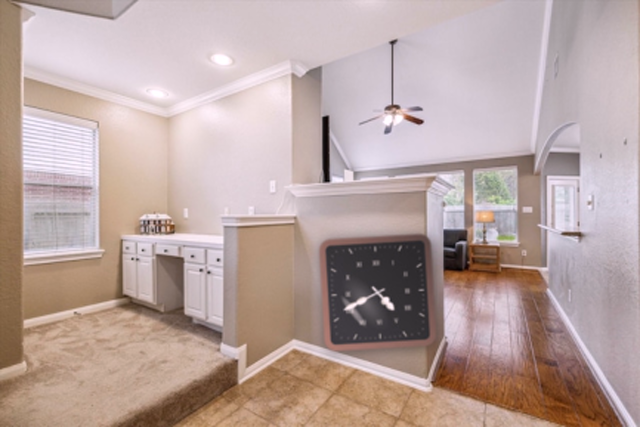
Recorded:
h=4 m=41
